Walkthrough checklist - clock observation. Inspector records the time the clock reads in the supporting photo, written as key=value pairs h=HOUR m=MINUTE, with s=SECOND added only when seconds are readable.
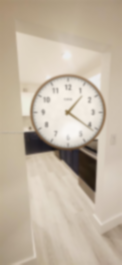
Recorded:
h=1 m=21
